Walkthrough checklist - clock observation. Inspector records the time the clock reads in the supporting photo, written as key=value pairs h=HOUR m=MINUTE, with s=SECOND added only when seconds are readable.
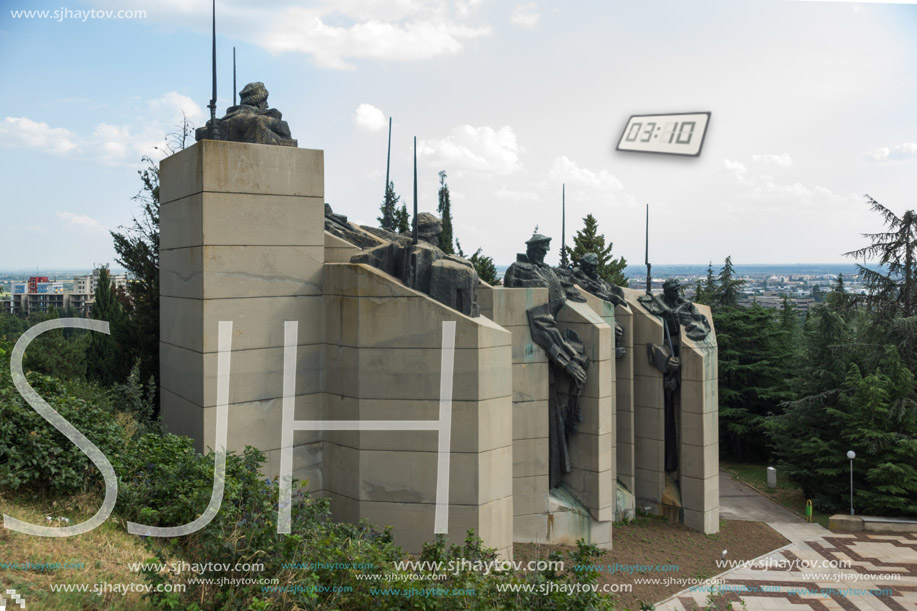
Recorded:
h=3 m=10
